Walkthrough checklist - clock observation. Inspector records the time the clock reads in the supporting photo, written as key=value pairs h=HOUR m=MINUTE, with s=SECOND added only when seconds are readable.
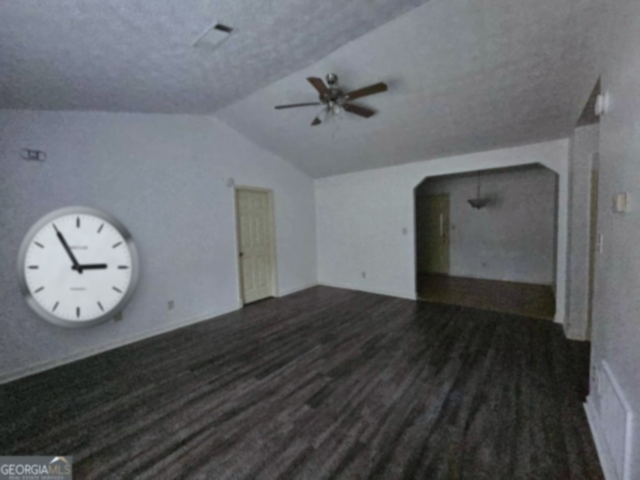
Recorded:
h=2 m=55
